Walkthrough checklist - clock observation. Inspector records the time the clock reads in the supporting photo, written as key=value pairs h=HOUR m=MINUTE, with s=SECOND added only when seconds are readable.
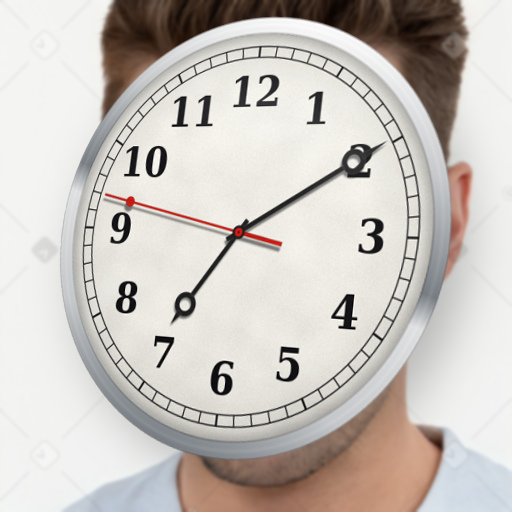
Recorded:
h=7 m=9 s=47
